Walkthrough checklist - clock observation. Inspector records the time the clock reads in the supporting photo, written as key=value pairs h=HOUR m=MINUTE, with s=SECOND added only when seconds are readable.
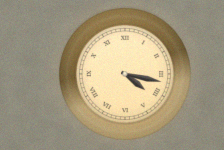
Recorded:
h=4 m=17
